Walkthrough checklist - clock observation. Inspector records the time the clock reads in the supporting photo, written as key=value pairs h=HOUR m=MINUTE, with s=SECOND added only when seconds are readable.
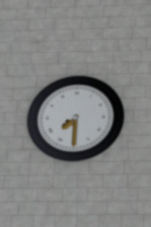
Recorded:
h=7 m=30
